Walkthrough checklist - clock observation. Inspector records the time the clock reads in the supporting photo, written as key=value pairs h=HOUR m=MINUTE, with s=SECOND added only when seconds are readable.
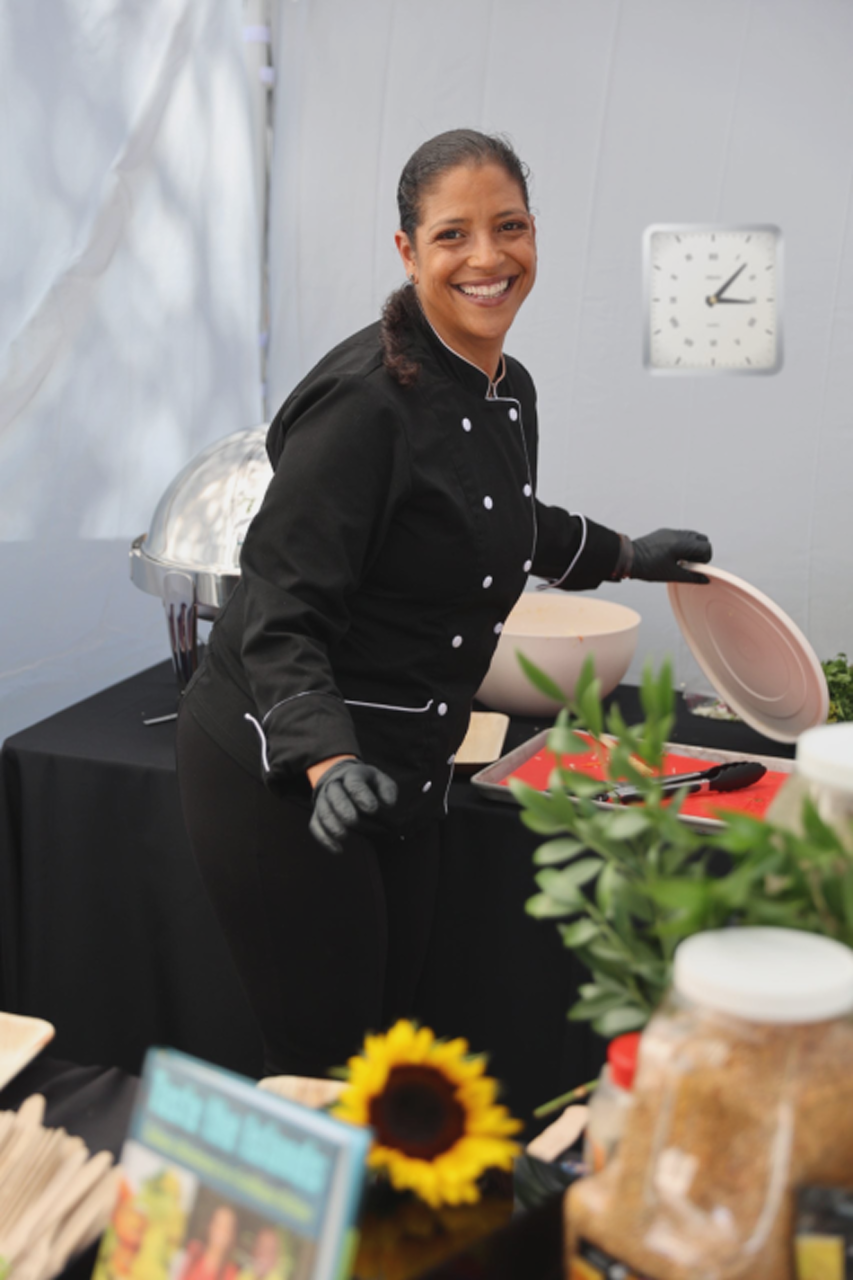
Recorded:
h=3 m=7
